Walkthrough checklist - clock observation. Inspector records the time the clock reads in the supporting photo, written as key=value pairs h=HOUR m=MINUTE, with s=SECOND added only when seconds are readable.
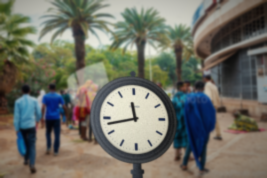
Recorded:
h=11 m=43
